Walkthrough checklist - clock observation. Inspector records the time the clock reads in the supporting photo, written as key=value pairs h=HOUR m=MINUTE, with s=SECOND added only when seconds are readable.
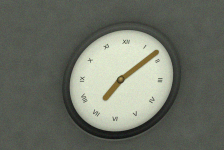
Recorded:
h=7 m=8
